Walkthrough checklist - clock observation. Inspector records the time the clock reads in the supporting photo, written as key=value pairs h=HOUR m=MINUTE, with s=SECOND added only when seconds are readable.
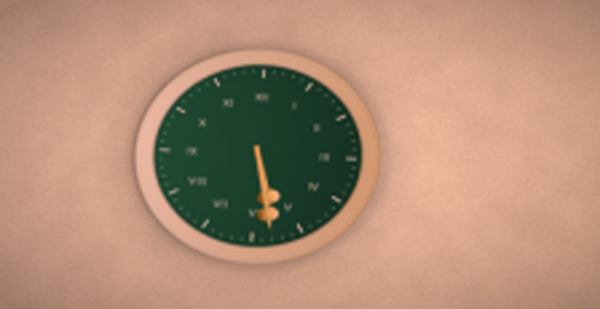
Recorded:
h=5 m=28
